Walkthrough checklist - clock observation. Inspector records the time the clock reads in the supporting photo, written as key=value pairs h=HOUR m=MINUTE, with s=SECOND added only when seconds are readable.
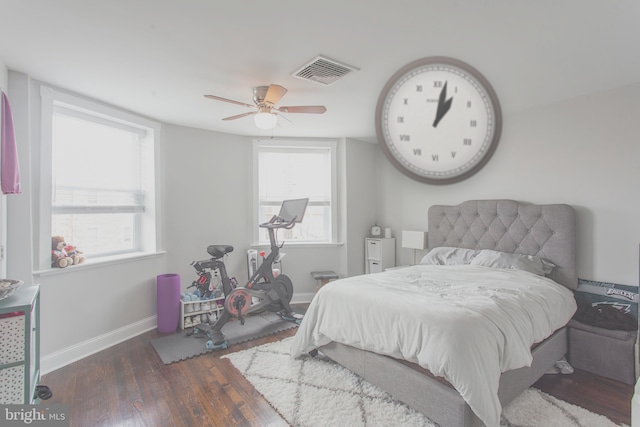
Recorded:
h=1 m=2
